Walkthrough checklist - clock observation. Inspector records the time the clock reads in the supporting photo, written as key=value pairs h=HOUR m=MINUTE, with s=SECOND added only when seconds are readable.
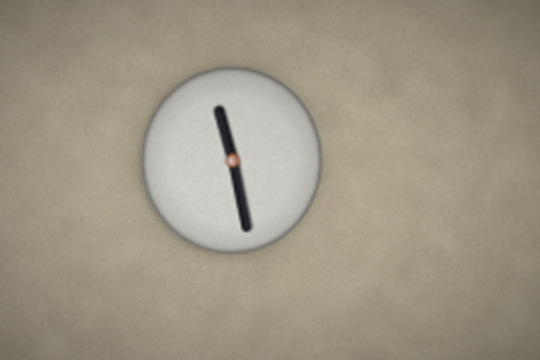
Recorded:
h=11 m=28
